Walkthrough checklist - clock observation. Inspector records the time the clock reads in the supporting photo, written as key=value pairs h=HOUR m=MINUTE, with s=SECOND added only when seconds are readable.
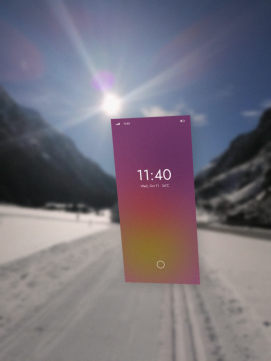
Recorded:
h=11 m=40
